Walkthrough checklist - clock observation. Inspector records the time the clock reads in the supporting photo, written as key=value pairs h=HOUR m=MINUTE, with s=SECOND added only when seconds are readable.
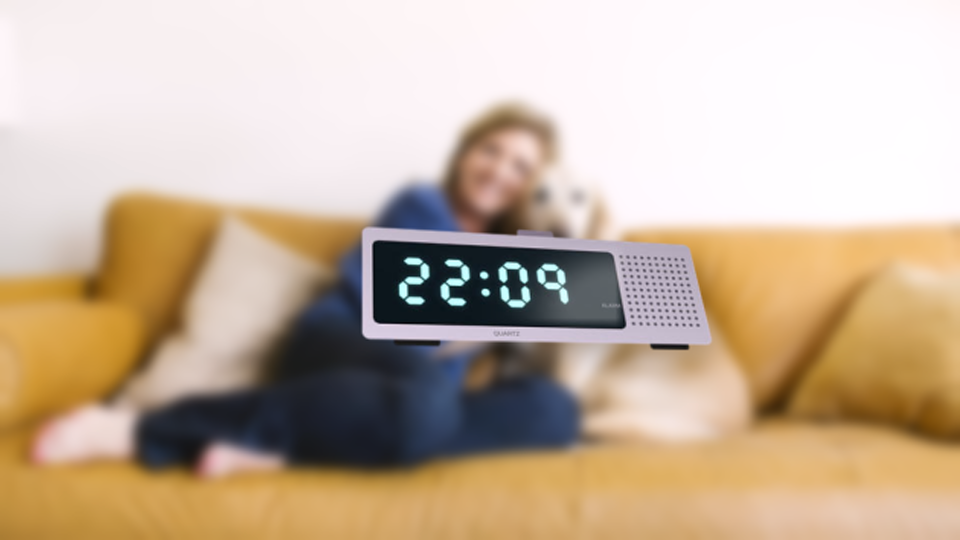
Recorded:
h=22 m=9
